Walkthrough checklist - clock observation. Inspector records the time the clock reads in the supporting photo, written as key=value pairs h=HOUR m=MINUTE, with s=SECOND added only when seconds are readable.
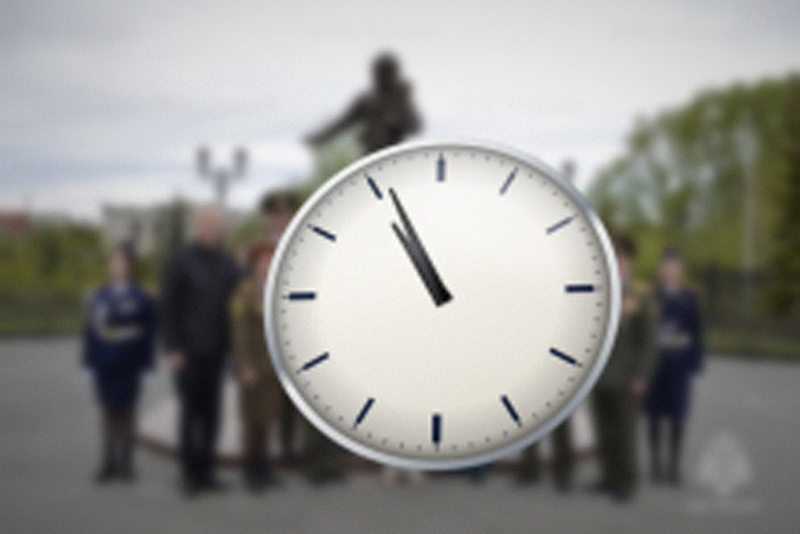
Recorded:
h=10 m=56
